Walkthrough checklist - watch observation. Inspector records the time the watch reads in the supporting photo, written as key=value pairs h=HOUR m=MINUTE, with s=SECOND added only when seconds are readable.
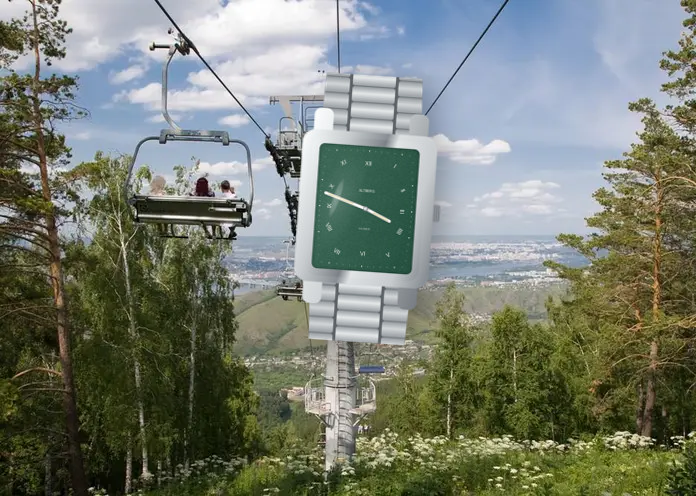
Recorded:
h=3 m=48
